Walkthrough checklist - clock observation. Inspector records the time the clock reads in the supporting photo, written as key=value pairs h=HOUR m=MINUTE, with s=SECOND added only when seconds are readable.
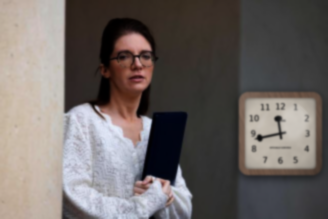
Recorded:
h=11 m=43
